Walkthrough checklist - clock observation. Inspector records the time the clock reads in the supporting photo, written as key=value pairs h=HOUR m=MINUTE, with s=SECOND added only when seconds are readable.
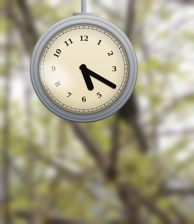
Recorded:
h=5 m=20
